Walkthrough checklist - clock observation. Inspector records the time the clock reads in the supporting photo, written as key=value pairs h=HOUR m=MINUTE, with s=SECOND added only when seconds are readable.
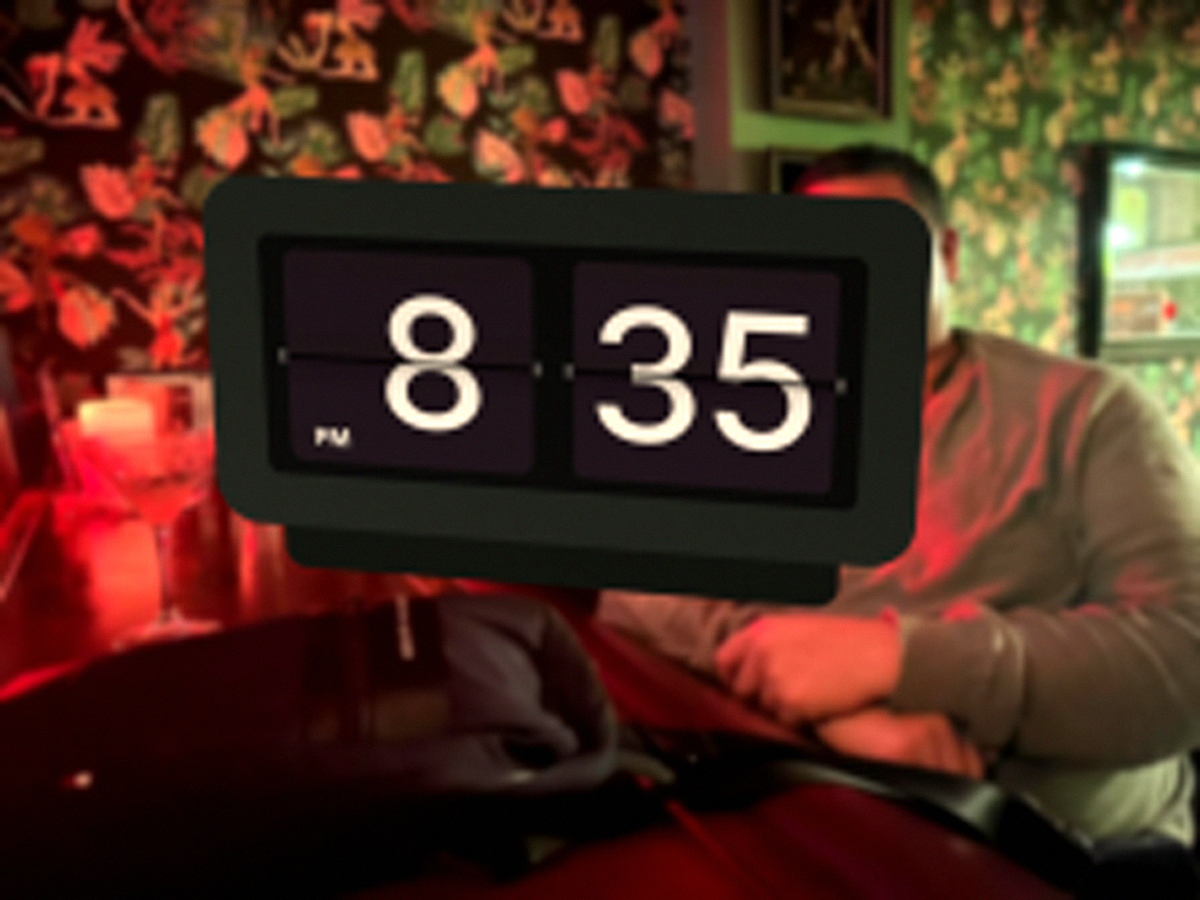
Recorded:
h=8 m=35
